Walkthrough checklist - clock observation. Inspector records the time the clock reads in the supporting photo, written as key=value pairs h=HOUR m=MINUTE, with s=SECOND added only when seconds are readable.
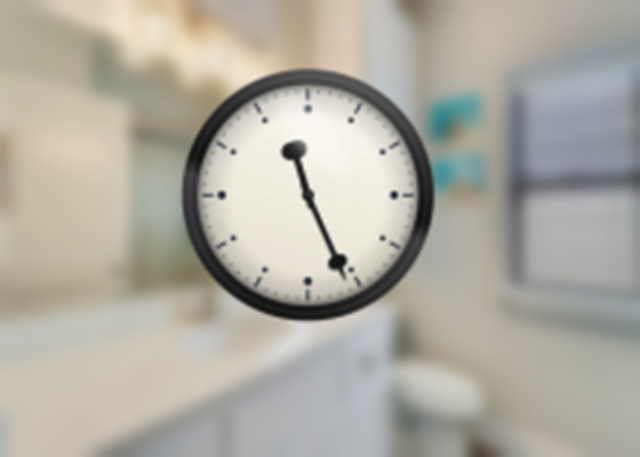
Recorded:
h=11 m=26
